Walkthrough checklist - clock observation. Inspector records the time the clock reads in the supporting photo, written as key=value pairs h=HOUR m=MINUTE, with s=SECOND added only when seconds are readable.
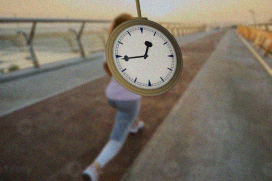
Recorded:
h=12 m=44
